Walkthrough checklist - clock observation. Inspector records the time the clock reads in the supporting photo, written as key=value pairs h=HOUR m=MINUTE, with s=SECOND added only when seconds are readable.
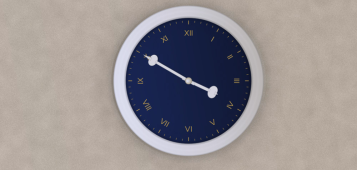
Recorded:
h=3 m=50
